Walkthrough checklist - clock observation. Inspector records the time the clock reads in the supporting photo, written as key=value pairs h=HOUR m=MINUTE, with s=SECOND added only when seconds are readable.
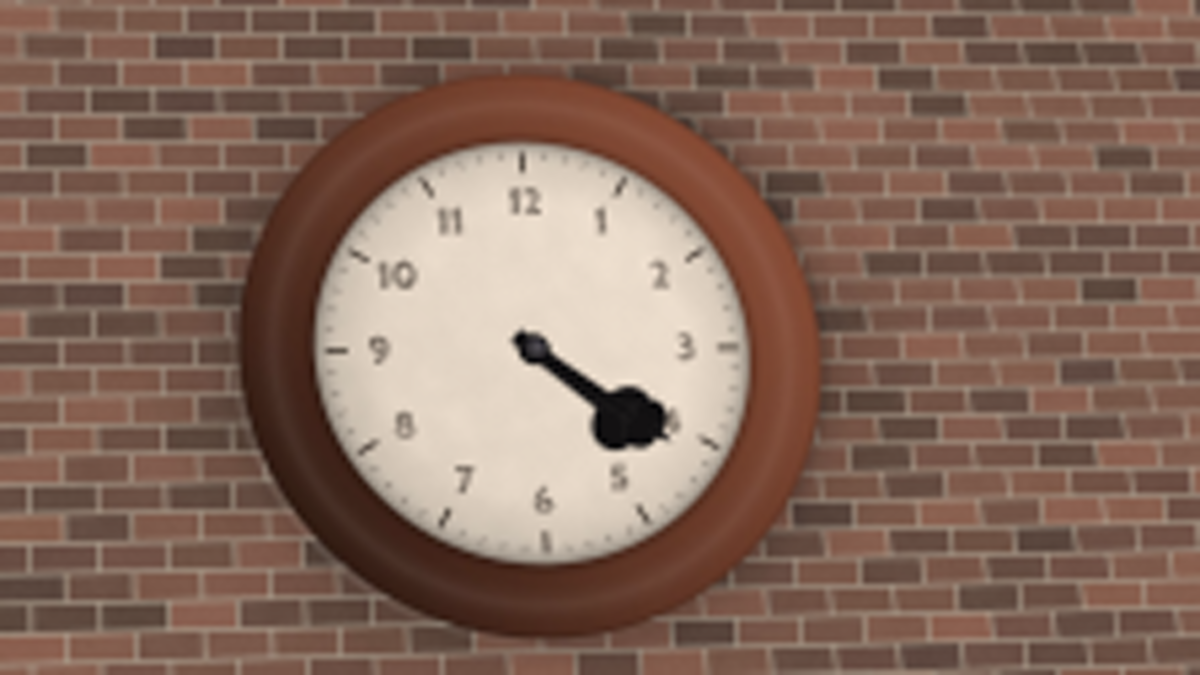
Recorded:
h=4 m=21
